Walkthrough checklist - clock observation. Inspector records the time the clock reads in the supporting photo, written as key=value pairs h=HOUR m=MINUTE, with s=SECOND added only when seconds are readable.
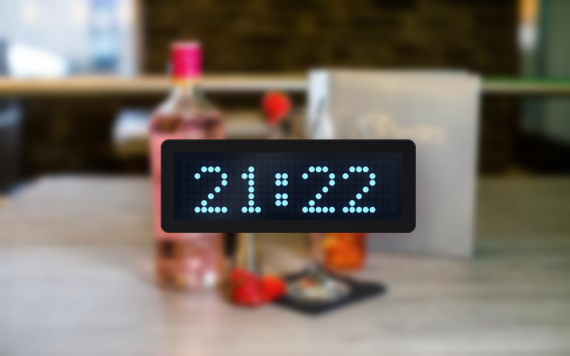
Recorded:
h=21 m=22
